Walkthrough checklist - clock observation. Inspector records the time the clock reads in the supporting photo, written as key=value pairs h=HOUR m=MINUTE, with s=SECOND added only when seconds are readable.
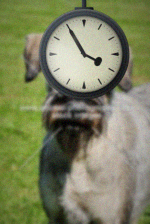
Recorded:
h=3 m=55
